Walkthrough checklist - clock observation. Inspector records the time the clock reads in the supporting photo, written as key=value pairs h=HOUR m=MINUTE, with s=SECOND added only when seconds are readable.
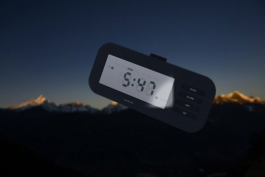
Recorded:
h=5 m=47
